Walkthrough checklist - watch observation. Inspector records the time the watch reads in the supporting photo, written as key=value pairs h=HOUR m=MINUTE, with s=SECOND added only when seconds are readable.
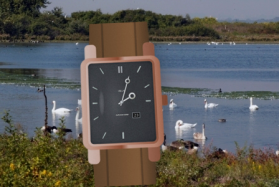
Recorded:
h=2 m=3
